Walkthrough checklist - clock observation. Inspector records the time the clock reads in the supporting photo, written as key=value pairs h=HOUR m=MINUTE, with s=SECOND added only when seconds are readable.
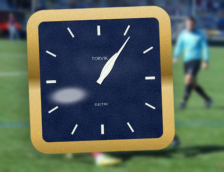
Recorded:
h=1 m=6
